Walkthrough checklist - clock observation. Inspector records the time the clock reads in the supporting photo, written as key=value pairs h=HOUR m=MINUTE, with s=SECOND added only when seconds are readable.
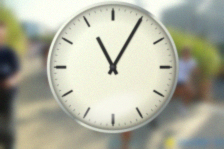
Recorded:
h=11 m=5
